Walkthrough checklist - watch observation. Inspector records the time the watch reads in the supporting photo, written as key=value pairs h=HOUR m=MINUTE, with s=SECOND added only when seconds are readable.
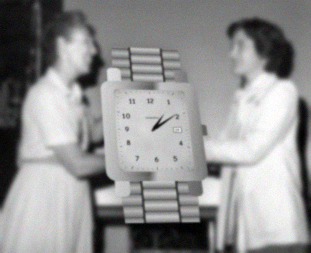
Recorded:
h=1 m=9
